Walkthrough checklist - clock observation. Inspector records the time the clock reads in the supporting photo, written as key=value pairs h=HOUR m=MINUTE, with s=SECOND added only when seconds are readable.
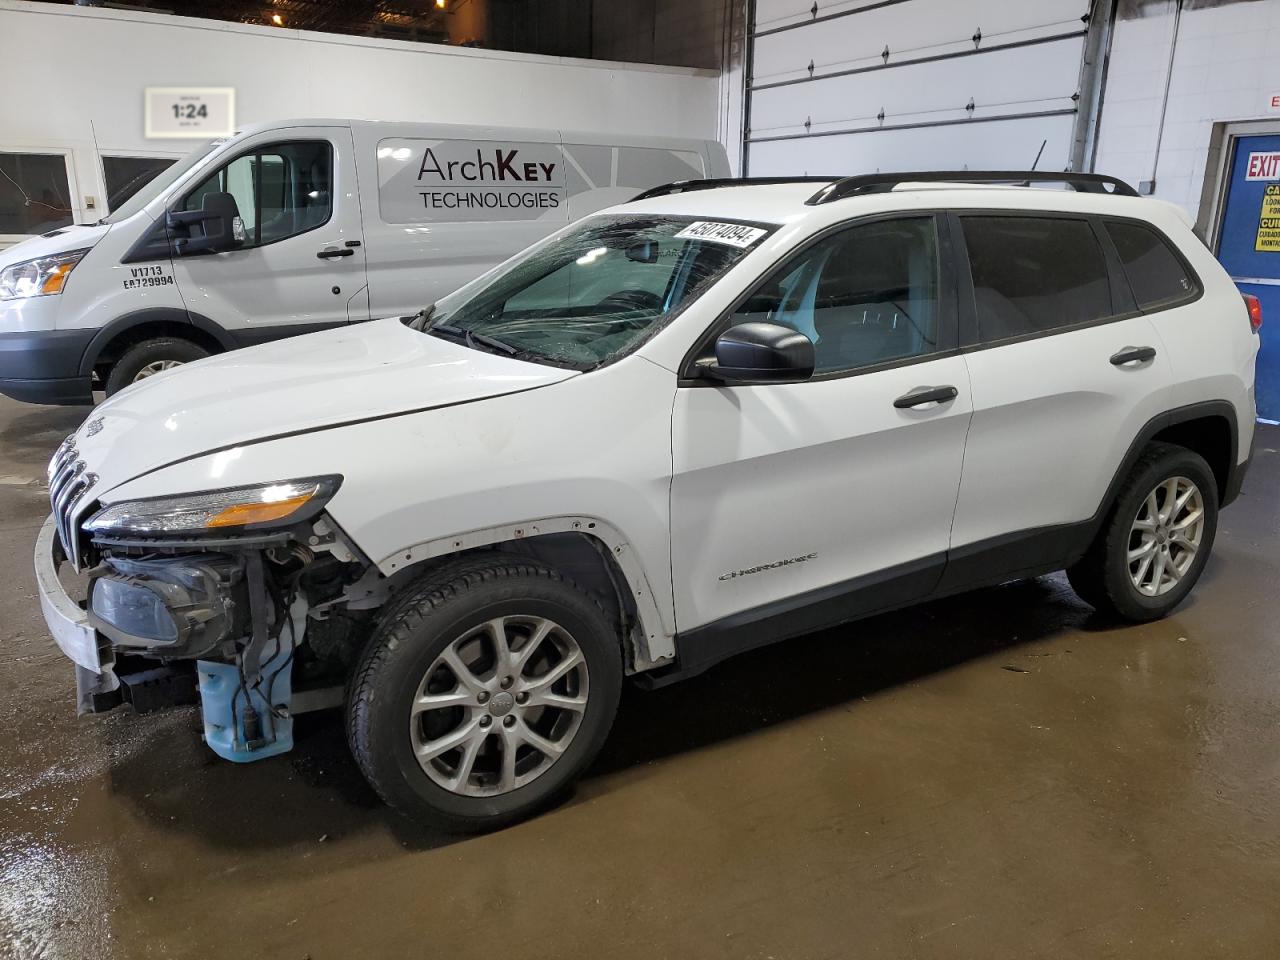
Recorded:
h=1 m=24
